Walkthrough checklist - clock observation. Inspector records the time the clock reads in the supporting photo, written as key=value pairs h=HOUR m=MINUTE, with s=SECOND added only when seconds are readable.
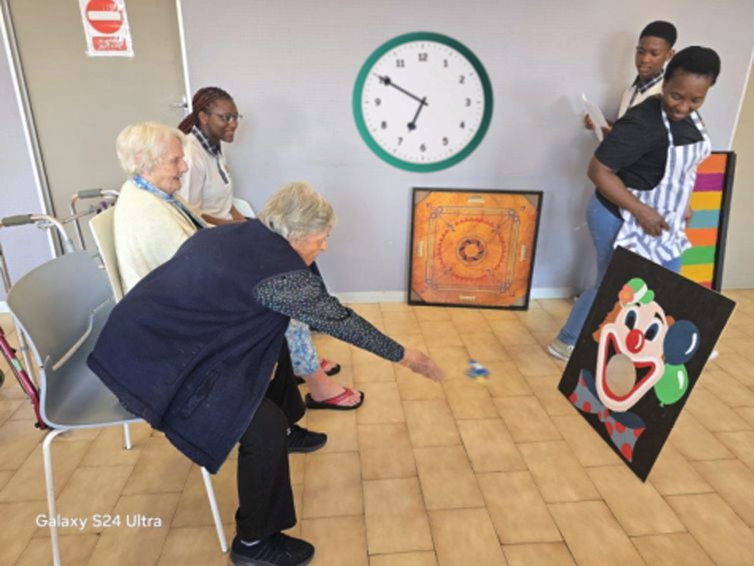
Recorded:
h=6 m=50
